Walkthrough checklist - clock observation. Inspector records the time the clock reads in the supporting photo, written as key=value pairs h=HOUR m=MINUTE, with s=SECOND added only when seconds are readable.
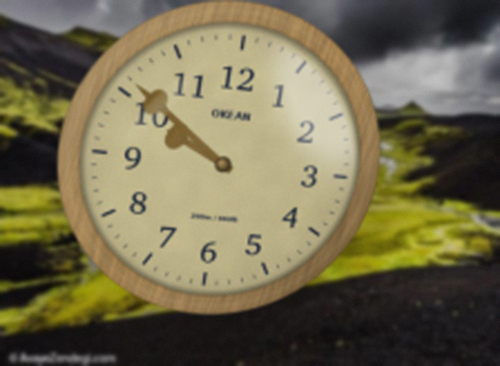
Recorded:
h=9 m=51
